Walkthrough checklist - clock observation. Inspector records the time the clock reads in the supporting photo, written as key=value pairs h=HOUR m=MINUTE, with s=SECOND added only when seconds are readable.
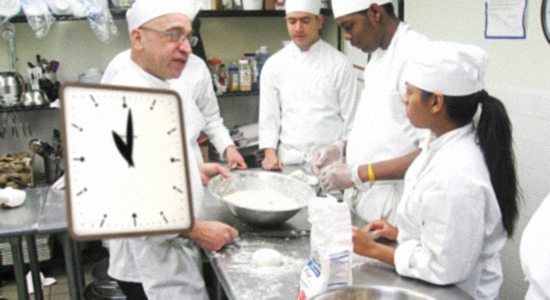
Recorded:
h=11 m=1
